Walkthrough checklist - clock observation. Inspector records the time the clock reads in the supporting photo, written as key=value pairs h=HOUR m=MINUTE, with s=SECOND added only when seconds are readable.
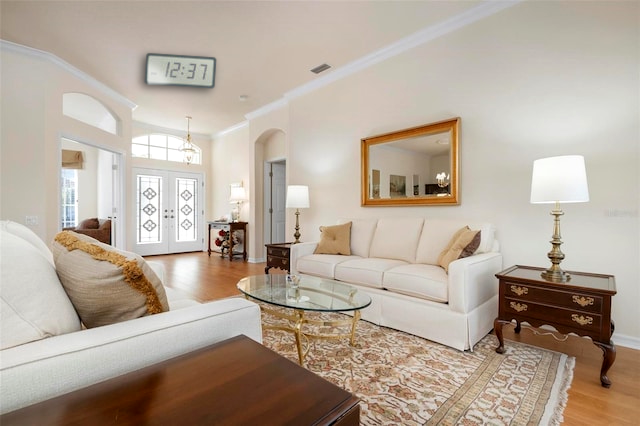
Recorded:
h=12 m=37
